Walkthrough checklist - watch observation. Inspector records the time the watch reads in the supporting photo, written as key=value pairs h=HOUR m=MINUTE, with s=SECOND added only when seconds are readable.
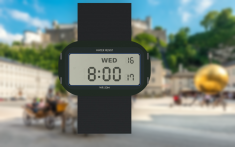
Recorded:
h=8 m=0 s=17
